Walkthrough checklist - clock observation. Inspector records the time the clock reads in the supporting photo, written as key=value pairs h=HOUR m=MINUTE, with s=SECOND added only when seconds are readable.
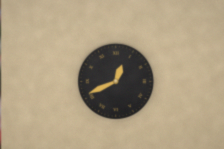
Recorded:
h=12 m=41
